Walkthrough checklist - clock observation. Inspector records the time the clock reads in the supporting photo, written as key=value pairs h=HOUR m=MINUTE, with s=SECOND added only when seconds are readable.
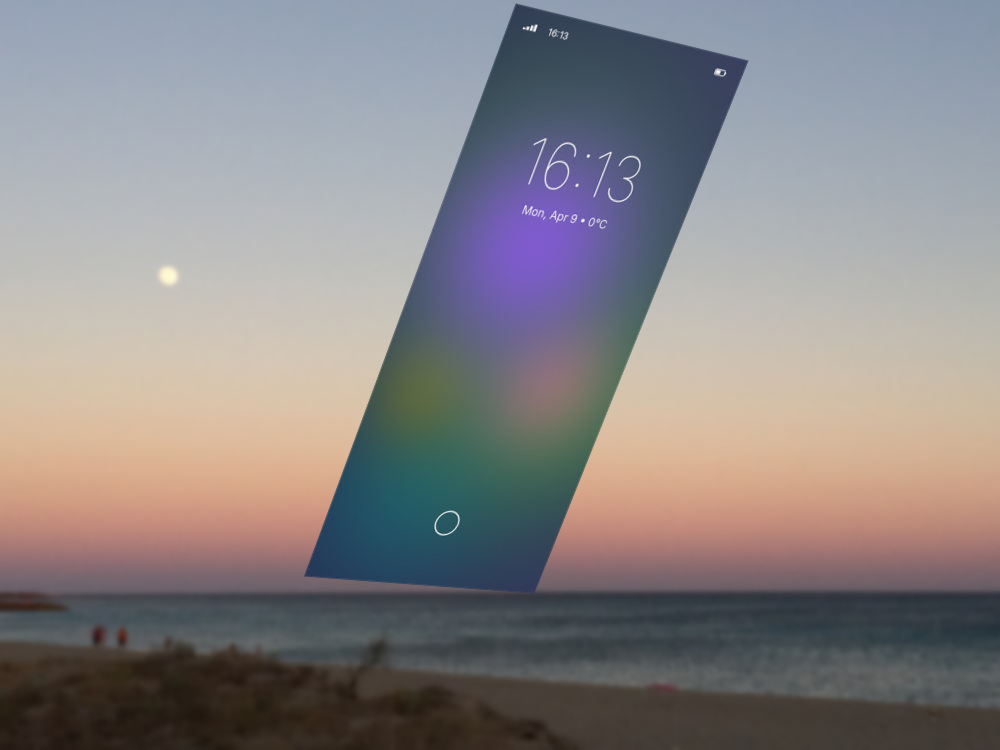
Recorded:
h=16 m=13
